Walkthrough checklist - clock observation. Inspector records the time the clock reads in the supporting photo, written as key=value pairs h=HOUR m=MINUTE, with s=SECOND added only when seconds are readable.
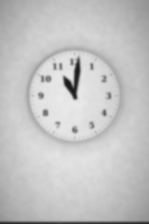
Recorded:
h=11 m=1
